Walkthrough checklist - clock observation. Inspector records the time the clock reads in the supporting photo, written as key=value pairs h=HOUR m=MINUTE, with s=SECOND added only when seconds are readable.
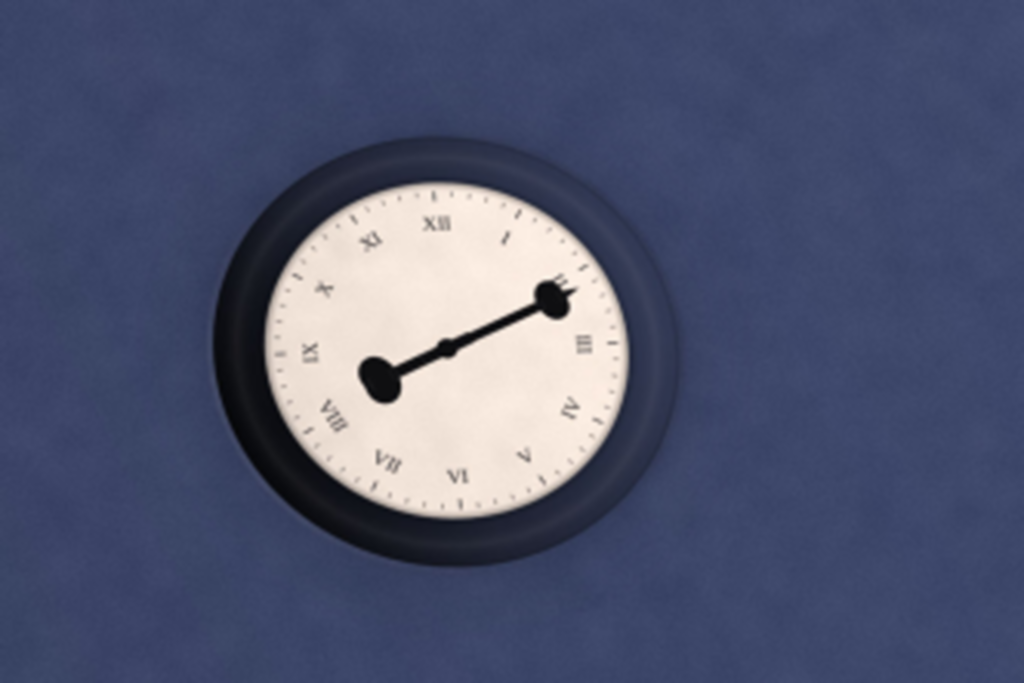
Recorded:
h=8 m=11
